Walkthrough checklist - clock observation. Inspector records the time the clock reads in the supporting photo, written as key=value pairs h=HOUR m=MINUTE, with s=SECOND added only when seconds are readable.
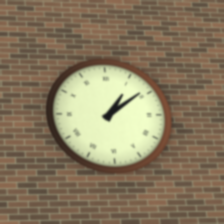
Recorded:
h=1 m=9
